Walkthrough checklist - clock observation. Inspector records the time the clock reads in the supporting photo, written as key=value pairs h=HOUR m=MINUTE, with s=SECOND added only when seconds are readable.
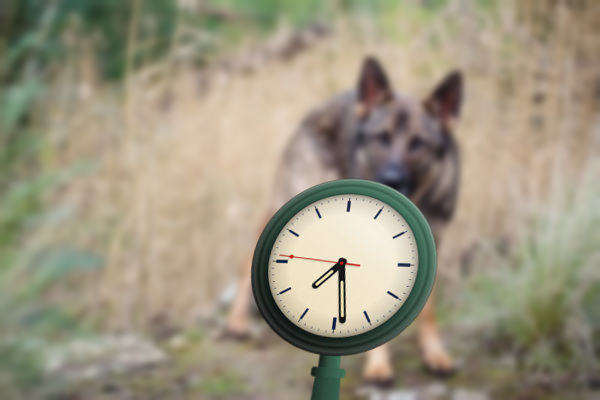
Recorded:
h=7 m=28 s=46
